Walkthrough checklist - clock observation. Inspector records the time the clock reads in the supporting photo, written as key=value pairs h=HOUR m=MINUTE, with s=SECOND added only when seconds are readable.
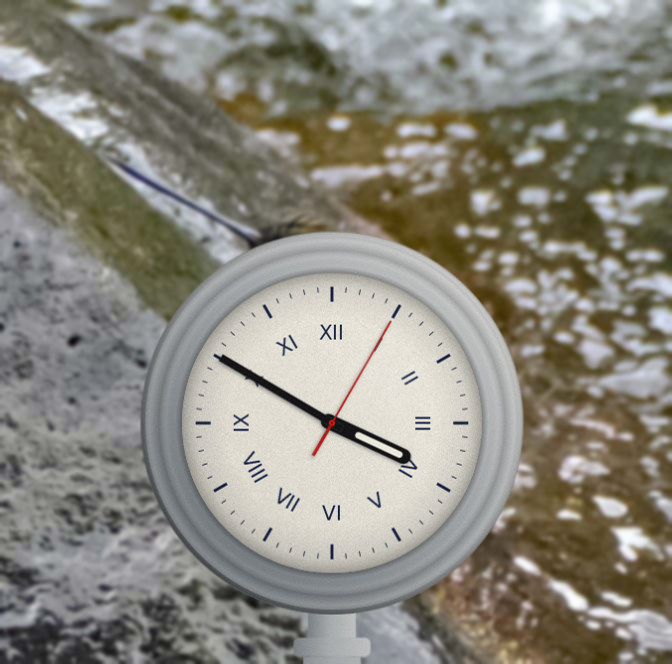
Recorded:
h=3 m=50 s=5
